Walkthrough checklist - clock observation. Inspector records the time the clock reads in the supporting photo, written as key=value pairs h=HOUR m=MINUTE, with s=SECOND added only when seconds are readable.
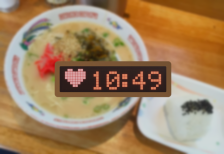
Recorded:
h=10 m=49
